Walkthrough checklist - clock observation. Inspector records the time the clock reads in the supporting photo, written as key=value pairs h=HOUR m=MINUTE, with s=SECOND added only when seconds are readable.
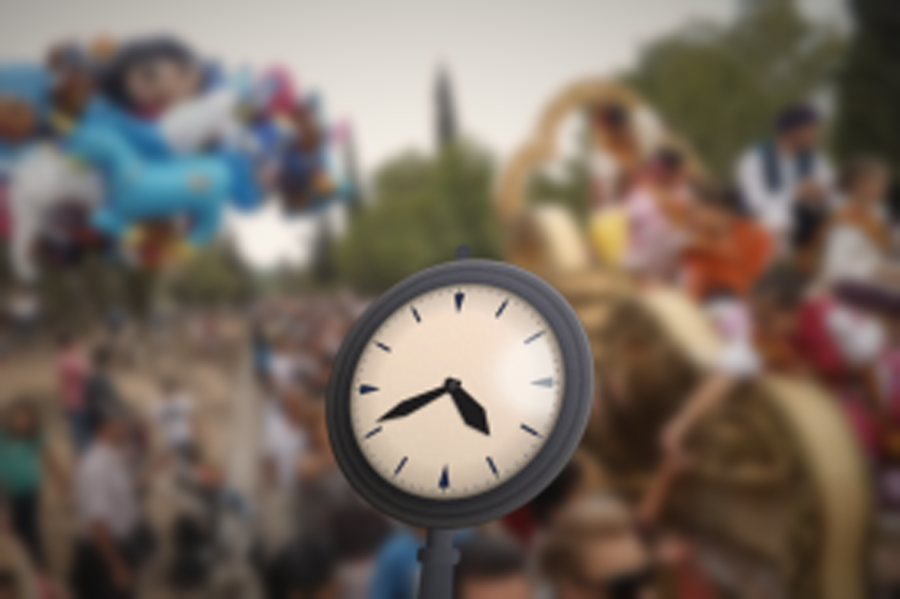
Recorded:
h=4 m=41
